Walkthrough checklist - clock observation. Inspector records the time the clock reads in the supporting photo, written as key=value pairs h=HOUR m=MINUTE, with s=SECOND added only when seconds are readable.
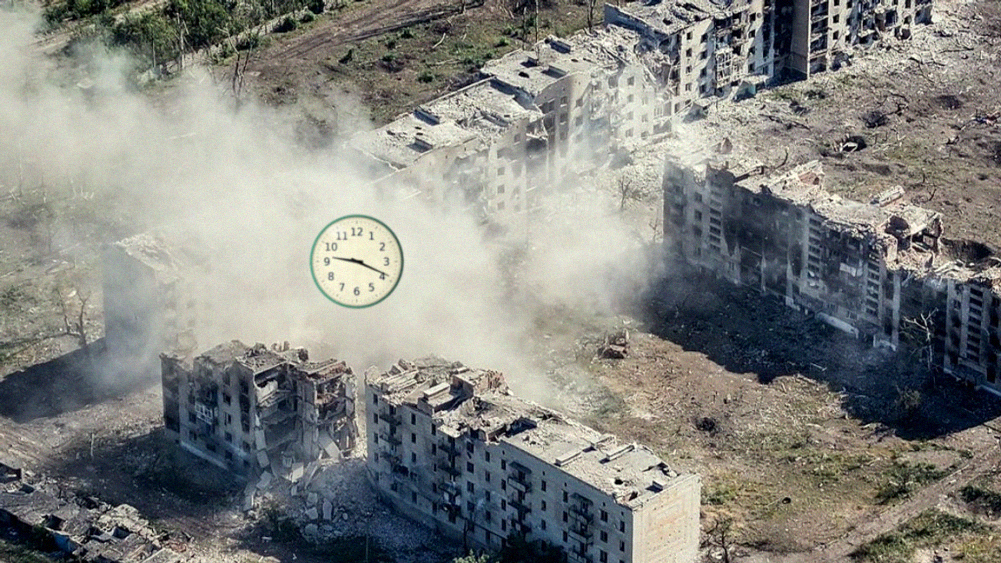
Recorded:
h=9 m=19
